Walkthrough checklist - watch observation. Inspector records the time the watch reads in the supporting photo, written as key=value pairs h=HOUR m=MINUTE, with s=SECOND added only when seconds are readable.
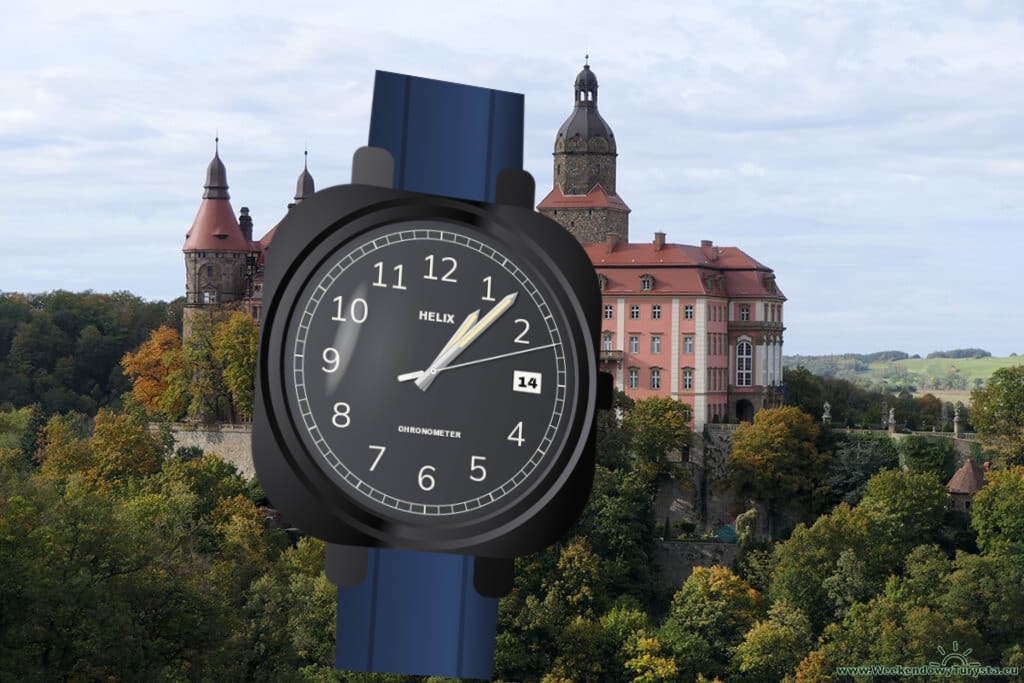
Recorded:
h=1 m=7 s=12
